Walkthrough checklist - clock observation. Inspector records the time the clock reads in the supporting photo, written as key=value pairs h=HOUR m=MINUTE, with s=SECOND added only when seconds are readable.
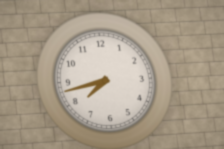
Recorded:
h=7 m=43
